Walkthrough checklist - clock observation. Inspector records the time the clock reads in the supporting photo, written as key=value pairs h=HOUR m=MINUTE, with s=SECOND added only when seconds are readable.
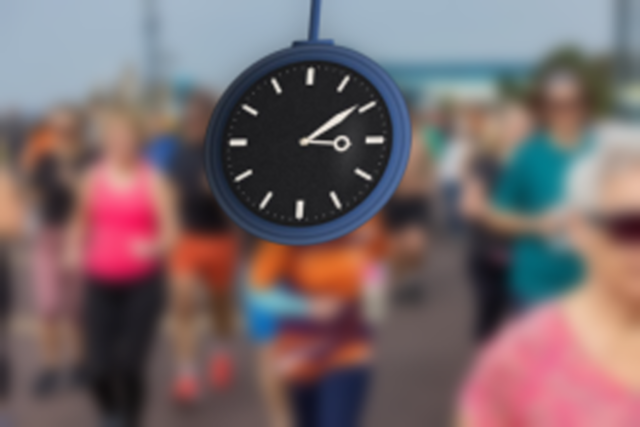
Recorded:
h=3 m=9
